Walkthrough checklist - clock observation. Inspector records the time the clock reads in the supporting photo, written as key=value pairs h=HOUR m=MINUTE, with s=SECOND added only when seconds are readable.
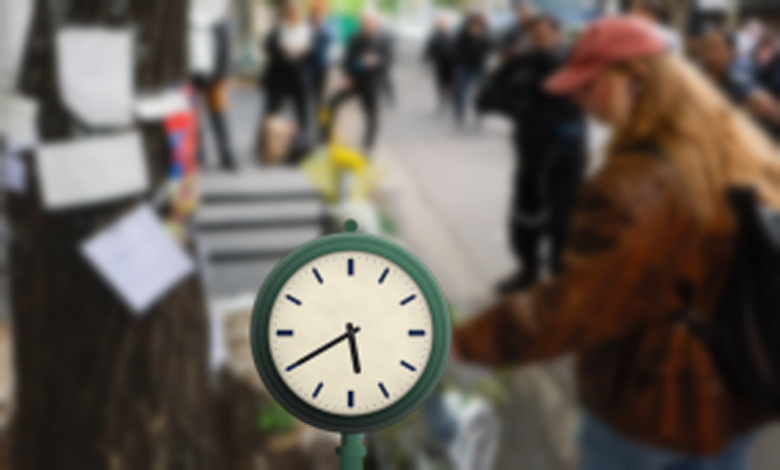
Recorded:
h=5 m=40
